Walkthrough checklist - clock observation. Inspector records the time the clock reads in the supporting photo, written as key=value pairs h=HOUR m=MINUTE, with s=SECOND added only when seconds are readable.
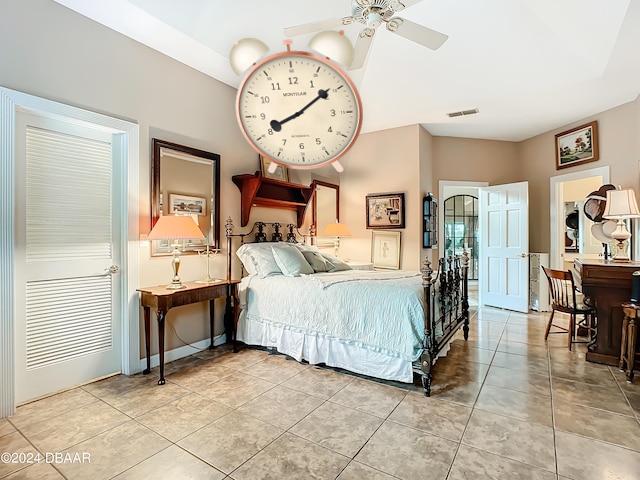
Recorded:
h=8 m=9
